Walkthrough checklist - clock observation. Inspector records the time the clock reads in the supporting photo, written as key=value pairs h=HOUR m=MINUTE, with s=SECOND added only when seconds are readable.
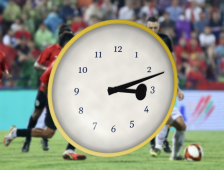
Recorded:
h=3 m=12
